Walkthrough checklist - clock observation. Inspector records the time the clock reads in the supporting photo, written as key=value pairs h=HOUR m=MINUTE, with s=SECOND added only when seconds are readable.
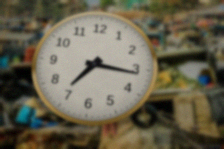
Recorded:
h=7 m=16
